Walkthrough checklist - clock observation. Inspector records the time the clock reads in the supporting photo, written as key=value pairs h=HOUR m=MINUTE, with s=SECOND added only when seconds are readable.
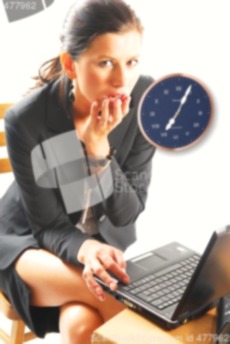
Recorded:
h=7 m=4
